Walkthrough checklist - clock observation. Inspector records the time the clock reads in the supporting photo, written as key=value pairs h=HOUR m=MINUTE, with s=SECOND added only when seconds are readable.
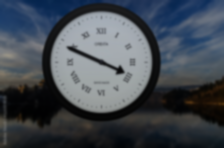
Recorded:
h=3 m=49
